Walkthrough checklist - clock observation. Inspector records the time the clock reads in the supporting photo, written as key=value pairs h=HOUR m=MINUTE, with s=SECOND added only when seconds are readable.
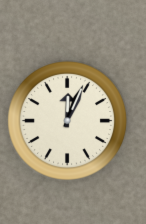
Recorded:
h=12 m=4
